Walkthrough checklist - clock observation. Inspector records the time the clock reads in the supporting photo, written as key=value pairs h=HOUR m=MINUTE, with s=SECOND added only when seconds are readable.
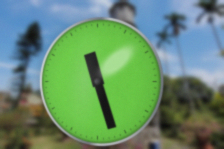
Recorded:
h=11 m=27
